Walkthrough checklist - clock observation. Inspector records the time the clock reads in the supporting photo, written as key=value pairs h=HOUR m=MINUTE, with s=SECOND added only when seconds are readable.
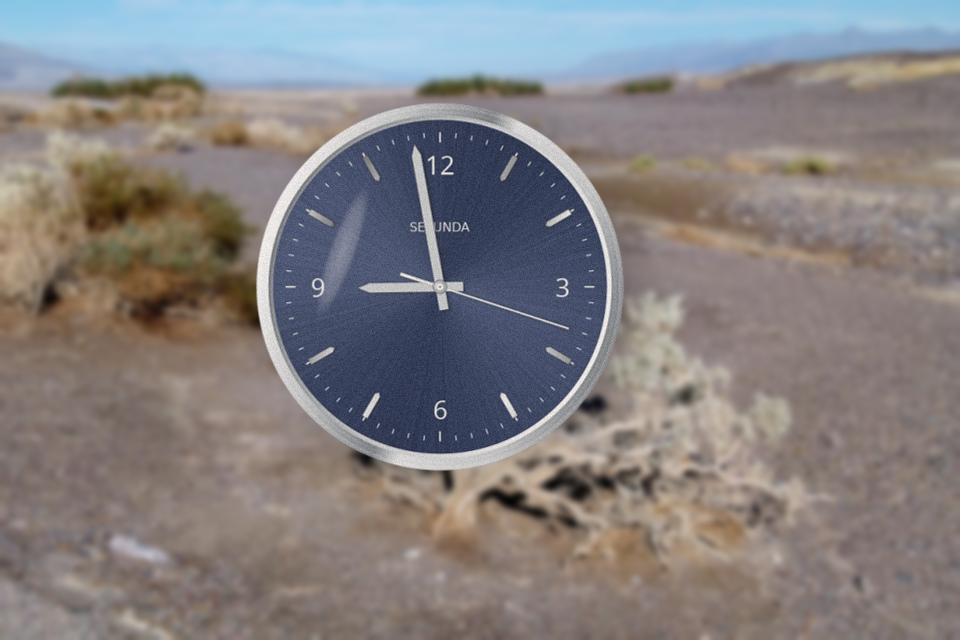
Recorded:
h=8 m=58 s=18
